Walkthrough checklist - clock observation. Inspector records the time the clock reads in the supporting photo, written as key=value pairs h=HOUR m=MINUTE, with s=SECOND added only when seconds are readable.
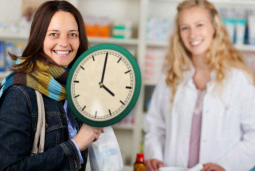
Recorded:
h=4 m=0
